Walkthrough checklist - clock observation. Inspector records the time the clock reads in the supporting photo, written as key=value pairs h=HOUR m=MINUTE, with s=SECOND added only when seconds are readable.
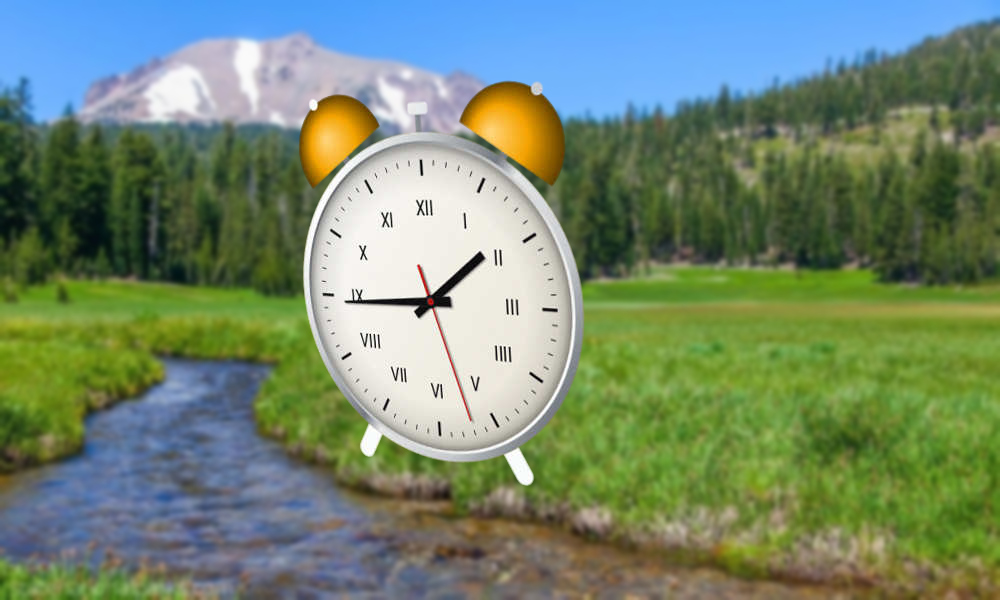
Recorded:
h=1 m=44 s=27
